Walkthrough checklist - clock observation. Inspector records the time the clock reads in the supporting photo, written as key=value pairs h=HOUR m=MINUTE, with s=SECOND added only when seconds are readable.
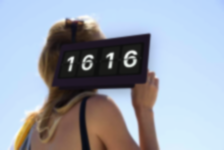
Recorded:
h=16 m=16
